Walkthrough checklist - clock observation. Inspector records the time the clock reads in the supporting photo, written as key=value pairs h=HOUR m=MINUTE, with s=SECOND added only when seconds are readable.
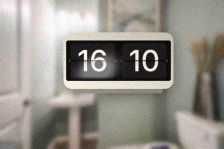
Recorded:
h=16 m=10
